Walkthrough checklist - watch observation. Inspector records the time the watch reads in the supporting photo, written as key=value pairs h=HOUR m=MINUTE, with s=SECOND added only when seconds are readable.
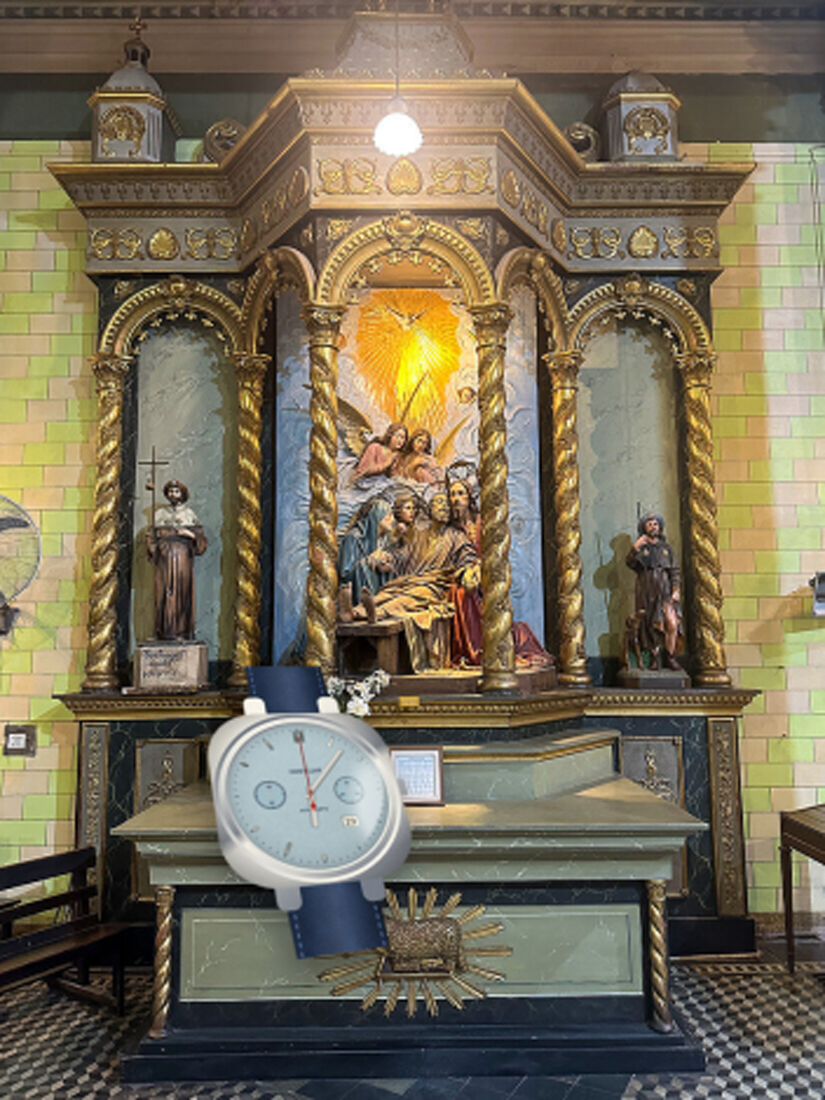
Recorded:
h=6 m=7
